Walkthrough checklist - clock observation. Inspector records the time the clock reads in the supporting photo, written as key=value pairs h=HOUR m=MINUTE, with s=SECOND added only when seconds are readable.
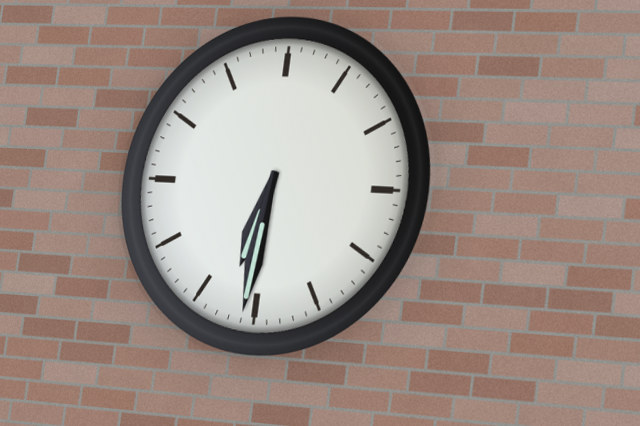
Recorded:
h=6 m=31
